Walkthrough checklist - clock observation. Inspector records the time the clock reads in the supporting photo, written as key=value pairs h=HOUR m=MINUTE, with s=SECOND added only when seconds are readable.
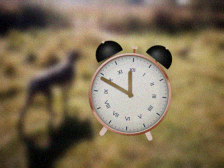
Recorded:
h=11 m=49
